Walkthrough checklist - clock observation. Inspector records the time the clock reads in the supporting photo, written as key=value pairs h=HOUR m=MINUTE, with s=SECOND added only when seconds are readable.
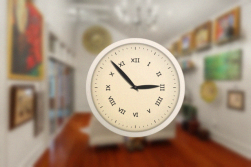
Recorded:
h=2 m=53
